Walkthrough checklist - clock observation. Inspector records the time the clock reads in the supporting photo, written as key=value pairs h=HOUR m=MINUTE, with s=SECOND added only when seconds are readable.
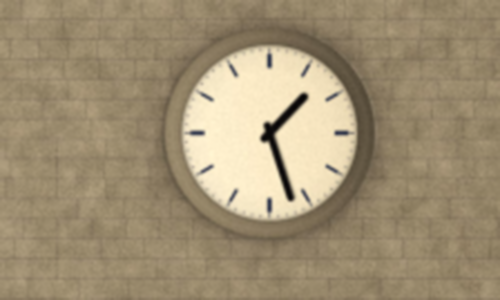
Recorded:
h=1 m=27
